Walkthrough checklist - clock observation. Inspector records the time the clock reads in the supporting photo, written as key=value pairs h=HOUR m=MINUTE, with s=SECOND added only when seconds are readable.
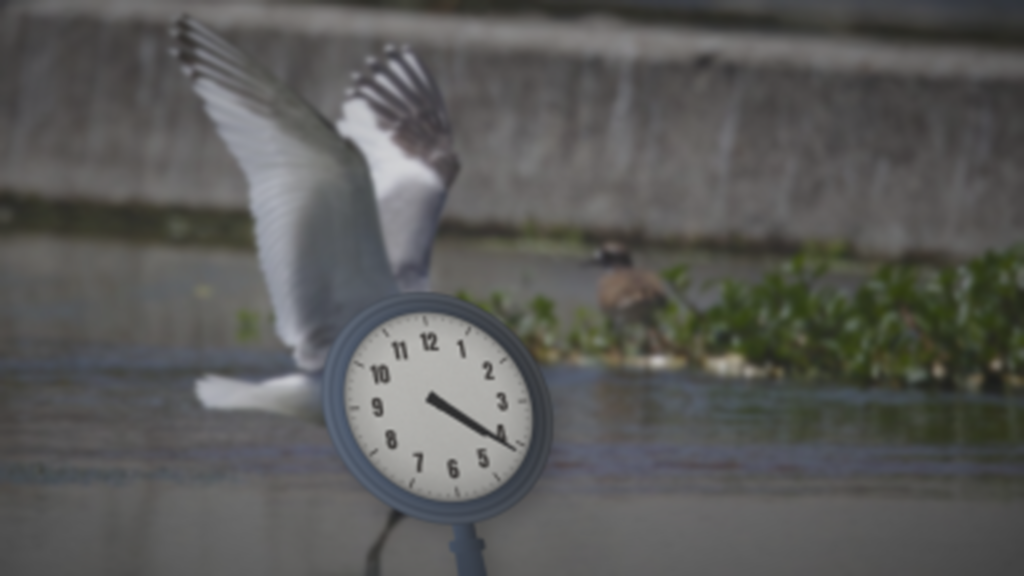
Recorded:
h=4 m=21
